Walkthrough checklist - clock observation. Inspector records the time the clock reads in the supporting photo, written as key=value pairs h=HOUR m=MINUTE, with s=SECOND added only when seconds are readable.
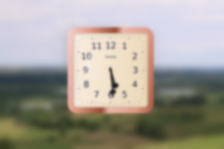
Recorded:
h=5 m=29
